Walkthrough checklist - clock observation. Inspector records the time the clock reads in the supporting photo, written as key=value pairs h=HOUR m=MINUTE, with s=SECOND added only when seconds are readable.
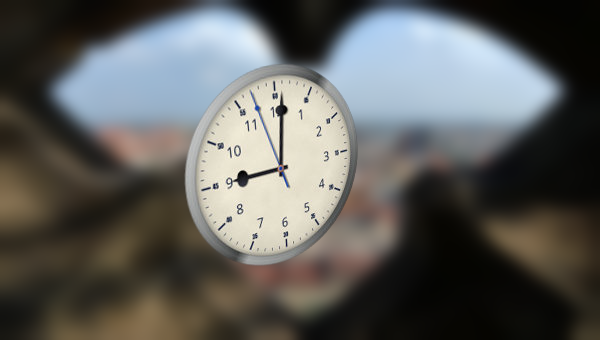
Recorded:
h=9 m=0 s=57
